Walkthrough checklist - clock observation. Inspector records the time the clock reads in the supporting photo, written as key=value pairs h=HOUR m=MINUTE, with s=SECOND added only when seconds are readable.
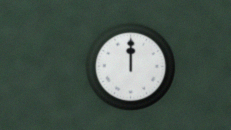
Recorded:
h=12 m=0
